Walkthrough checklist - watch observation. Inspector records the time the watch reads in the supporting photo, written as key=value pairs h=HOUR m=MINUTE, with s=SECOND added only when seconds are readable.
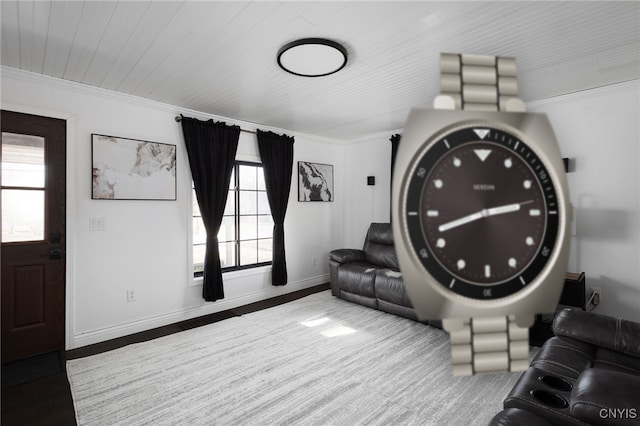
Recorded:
h=2 m=42 s=13
